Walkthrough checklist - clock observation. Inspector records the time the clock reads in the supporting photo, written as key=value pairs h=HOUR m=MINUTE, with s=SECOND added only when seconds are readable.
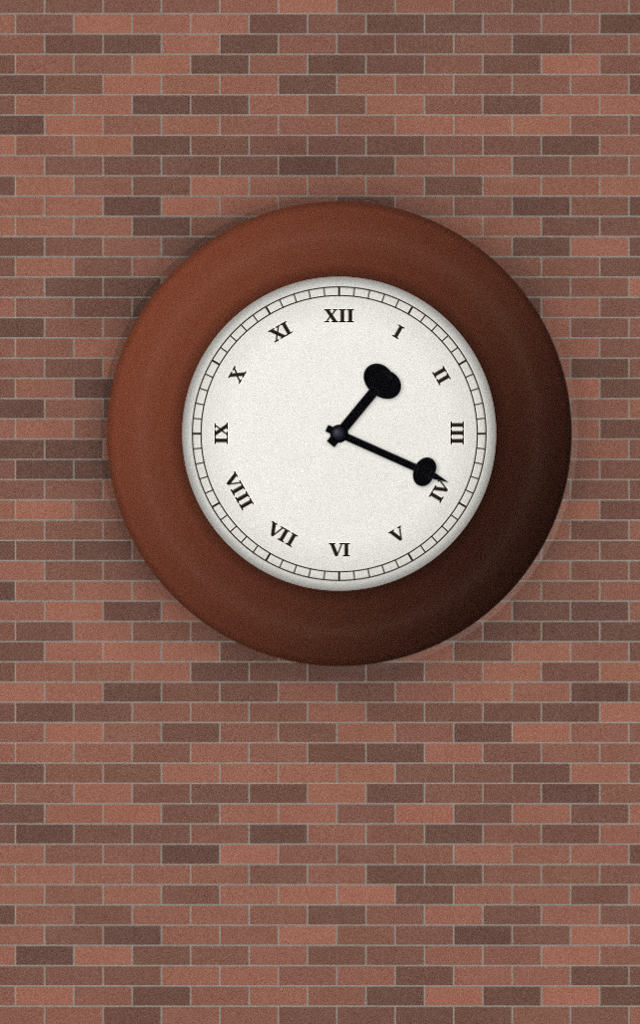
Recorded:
h=1 m=19
